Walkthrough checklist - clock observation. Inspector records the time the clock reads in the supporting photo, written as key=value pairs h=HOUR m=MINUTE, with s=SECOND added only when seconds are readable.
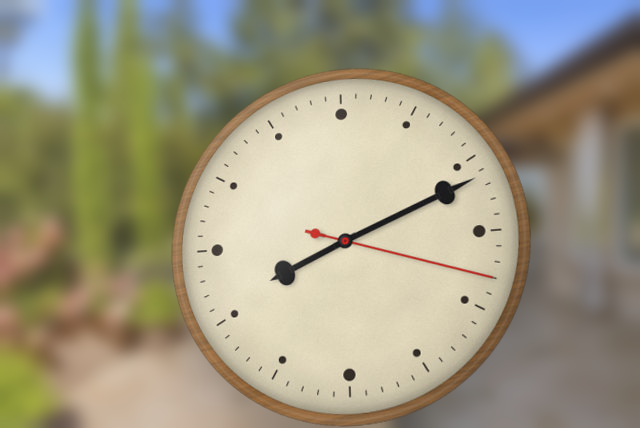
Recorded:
h=8 m=11 s=18
